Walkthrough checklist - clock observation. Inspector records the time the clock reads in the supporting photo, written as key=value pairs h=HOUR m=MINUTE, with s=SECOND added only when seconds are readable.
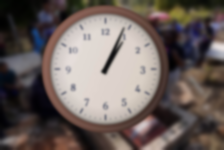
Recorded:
h=1 m=4
